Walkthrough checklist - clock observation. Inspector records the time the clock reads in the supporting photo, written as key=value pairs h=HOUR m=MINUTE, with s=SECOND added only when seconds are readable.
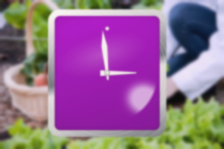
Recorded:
h=2 m=59
